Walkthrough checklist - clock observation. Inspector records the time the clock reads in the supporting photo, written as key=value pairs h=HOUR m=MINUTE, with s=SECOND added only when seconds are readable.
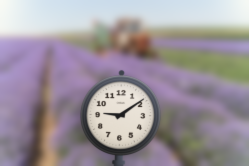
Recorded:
h=9 m=9
